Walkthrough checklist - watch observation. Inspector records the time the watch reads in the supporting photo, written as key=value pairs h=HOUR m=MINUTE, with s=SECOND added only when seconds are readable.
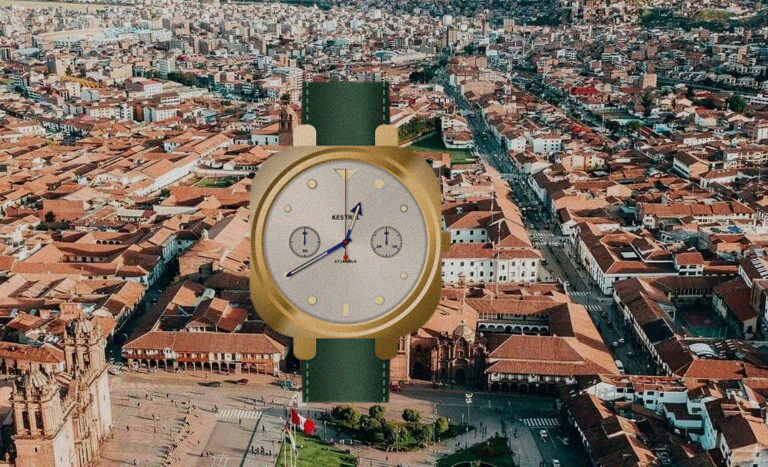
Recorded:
h=12 m=40
